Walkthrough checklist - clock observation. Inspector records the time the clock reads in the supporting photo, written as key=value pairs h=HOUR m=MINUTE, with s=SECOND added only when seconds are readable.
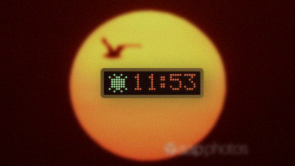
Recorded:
h=11 m=53
